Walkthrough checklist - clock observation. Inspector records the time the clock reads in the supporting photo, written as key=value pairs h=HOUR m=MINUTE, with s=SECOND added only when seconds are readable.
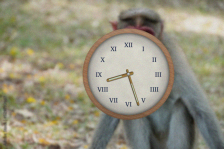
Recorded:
h=8 m=27
